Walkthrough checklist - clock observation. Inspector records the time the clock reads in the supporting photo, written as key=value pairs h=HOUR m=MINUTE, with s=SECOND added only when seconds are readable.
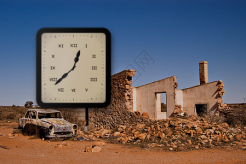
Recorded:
h=12 m=38
